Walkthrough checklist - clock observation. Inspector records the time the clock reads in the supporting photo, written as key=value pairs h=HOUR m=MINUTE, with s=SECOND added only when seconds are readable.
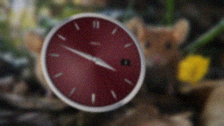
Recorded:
h=3 m=48
